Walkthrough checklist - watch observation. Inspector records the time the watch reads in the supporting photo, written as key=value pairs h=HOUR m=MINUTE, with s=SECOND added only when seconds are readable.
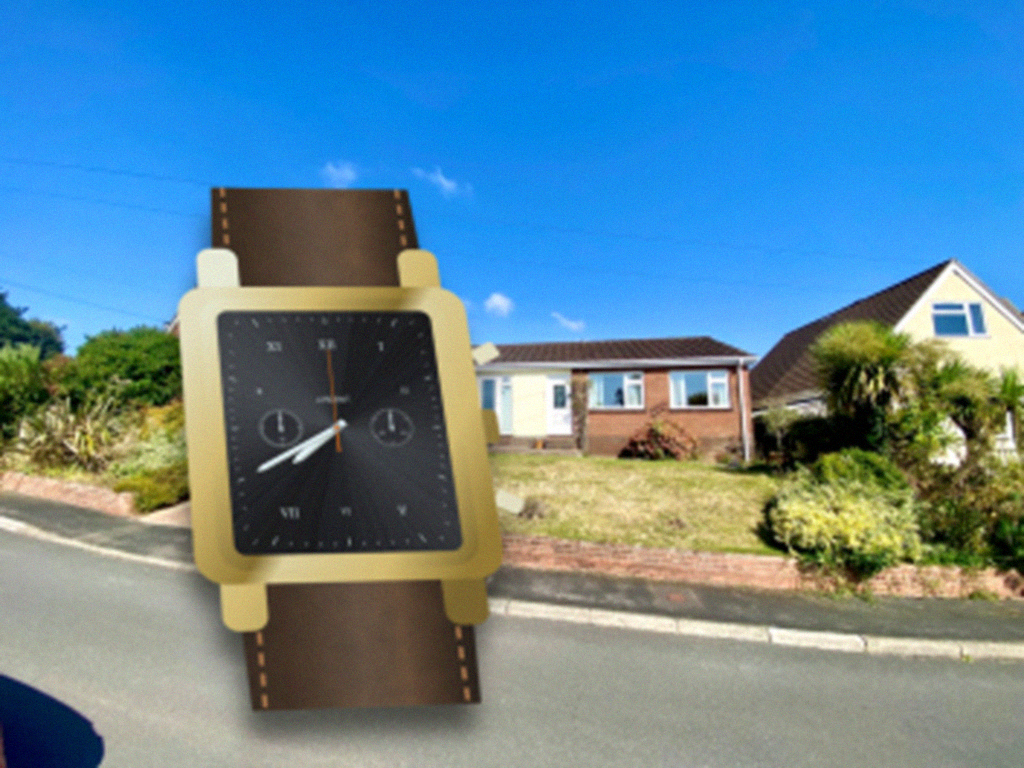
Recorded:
h=7 m=40
